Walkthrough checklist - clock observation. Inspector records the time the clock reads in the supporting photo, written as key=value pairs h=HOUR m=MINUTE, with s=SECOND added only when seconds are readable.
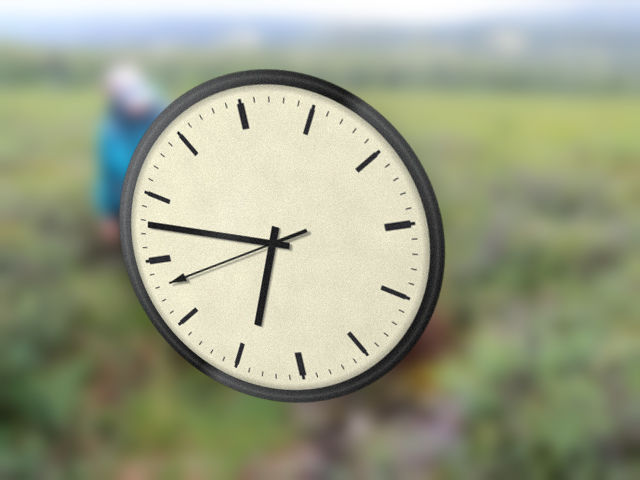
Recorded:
h=6 m=47 s=43
